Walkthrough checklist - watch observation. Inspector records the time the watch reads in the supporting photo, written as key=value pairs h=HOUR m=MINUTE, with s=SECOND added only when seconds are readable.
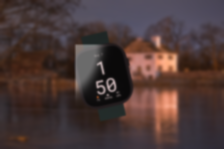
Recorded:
h=1 m=50
